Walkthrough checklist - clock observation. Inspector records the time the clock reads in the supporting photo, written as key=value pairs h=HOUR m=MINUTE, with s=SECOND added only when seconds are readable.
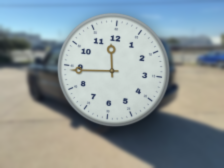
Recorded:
h=11 m=44
